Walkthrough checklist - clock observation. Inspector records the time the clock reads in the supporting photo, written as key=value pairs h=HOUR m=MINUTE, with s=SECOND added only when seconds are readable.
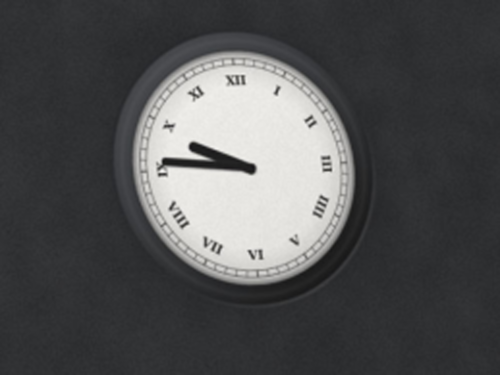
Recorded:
h=9 m=46
